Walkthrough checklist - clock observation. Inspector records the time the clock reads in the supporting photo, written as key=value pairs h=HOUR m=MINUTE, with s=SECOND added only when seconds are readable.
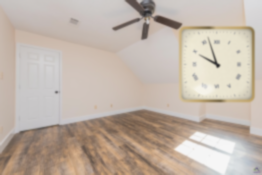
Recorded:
h=9 m=57
